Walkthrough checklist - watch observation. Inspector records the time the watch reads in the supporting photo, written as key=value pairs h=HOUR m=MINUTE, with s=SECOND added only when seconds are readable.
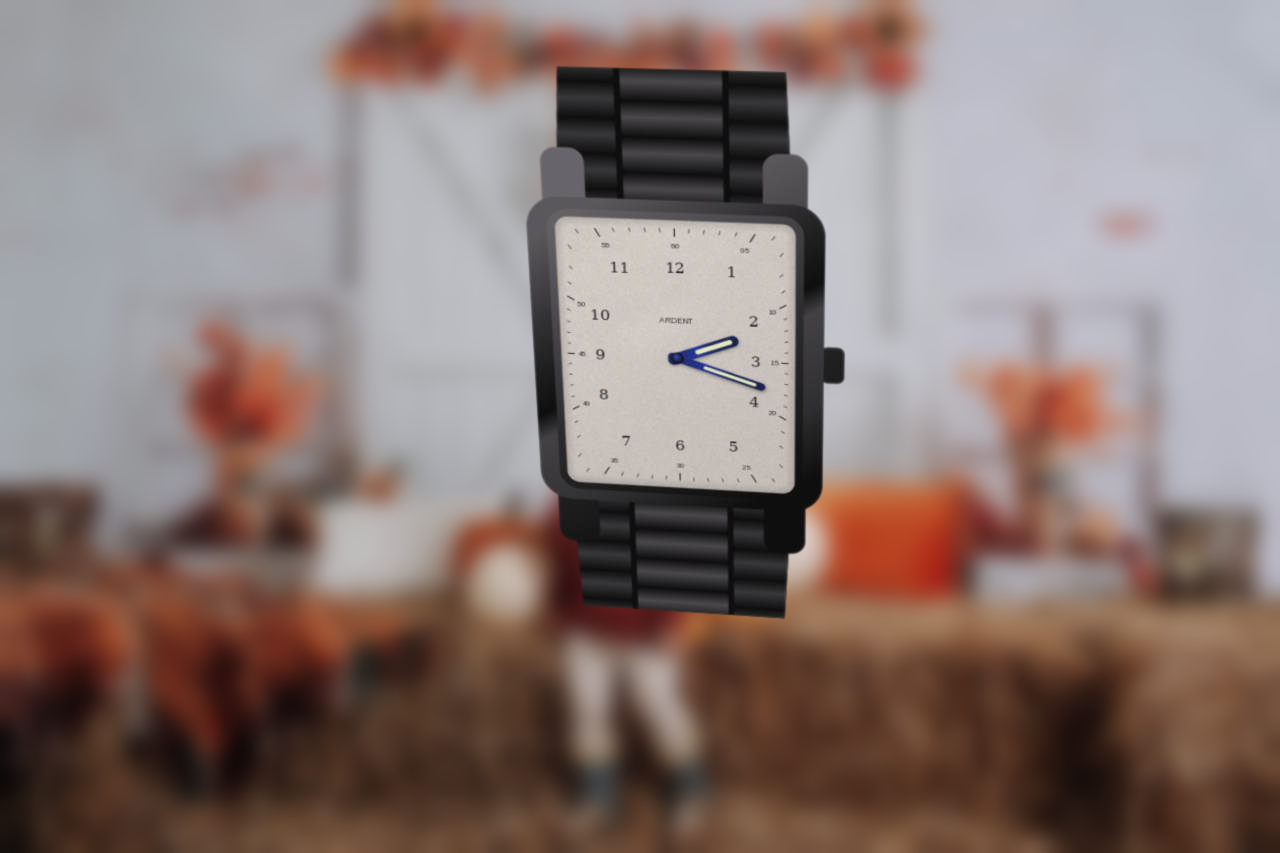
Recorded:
h=2 m=18
